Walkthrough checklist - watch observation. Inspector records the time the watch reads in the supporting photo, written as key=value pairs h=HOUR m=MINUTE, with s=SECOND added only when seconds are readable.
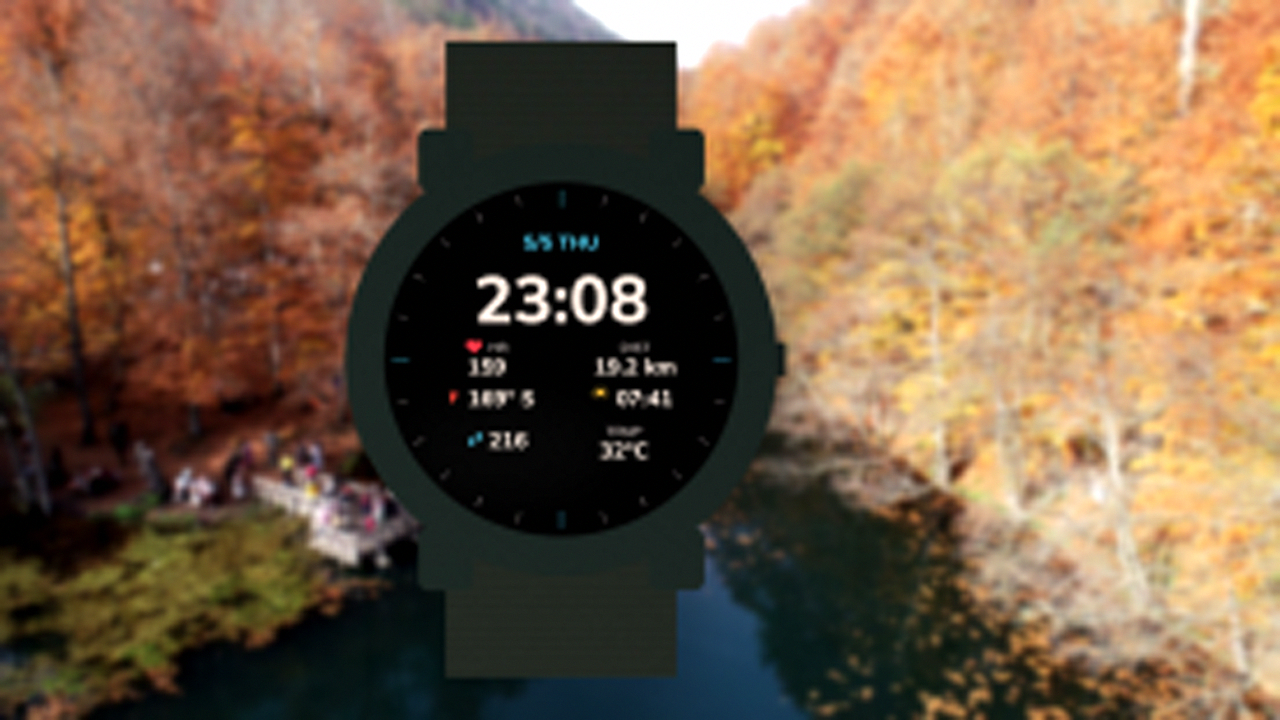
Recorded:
h=23 m=8
